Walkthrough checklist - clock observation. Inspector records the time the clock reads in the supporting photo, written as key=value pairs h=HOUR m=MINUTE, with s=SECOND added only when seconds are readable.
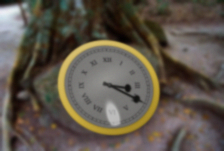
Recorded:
h=3 m=20
